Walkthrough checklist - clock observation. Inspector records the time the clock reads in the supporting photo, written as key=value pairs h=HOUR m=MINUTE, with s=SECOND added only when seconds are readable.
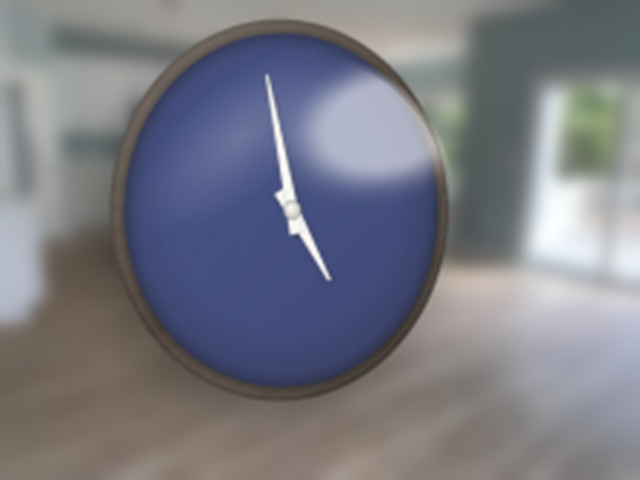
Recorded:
h=4 m=58
